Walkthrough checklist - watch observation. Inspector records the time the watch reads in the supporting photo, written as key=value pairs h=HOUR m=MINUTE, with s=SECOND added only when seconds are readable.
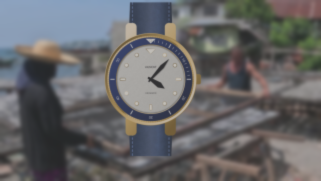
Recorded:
h=4 m=7
